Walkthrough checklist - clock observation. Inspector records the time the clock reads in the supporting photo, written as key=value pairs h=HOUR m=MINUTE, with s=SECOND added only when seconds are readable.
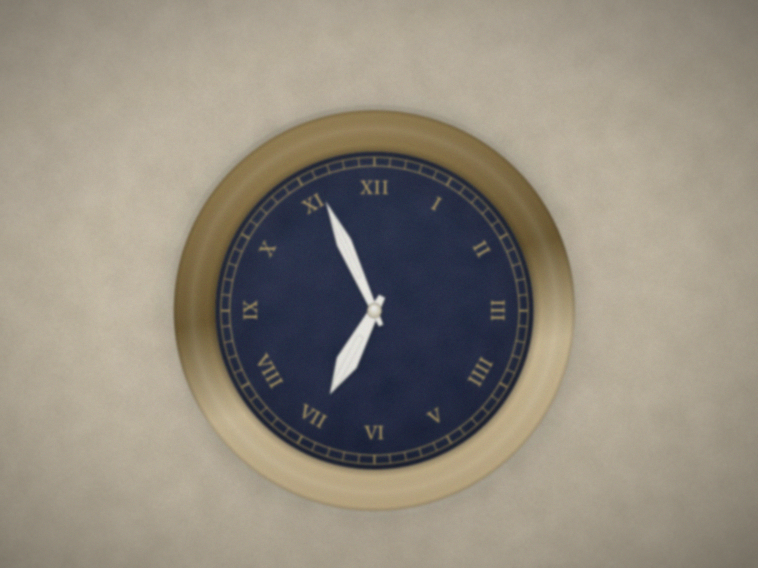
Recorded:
h=6 m=56
